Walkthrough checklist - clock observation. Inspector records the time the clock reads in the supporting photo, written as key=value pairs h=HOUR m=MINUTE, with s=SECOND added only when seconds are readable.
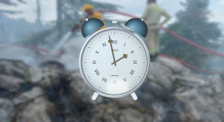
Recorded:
h=1 m=58
